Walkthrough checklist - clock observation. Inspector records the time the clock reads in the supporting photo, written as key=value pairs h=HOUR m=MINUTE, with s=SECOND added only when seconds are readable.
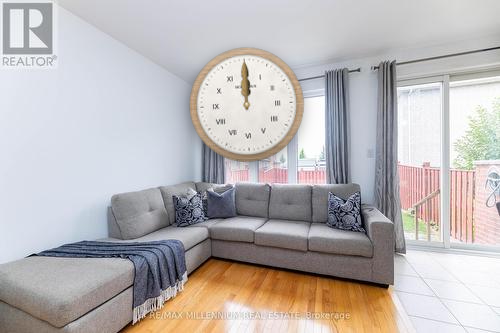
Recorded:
h=12 m=0
